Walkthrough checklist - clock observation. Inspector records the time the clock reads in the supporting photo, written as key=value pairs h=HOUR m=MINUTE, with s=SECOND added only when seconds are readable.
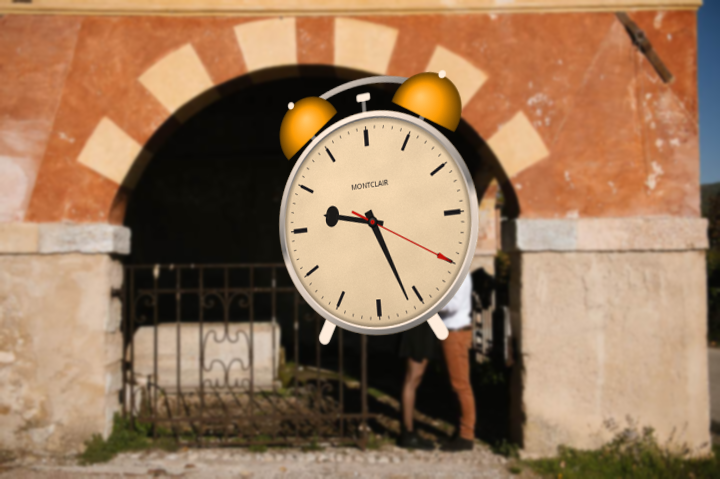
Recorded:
h=9 m=26 s=20
